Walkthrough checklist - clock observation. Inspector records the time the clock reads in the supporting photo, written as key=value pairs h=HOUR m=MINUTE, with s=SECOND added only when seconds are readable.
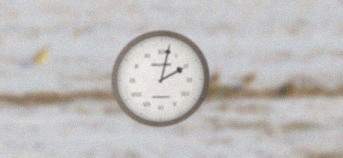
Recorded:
h=2 m=2
